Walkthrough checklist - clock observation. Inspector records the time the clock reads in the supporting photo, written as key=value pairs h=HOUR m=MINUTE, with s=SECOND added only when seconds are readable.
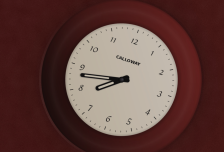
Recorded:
h=7 m=43
